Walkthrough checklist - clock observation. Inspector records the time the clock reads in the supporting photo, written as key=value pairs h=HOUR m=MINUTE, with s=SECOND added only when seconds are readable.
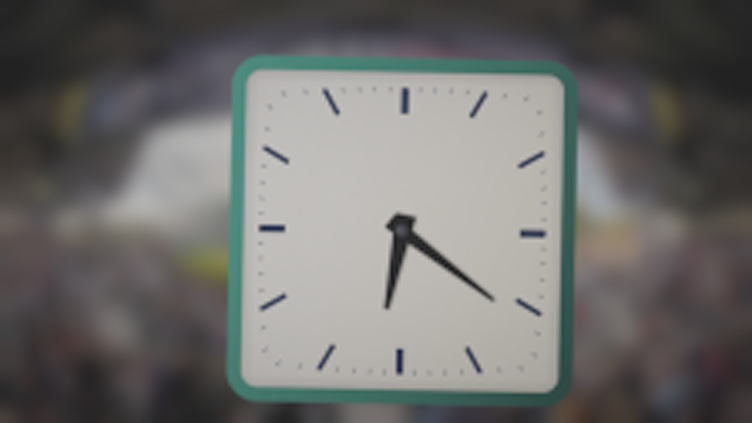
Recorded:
h=6 m=21
